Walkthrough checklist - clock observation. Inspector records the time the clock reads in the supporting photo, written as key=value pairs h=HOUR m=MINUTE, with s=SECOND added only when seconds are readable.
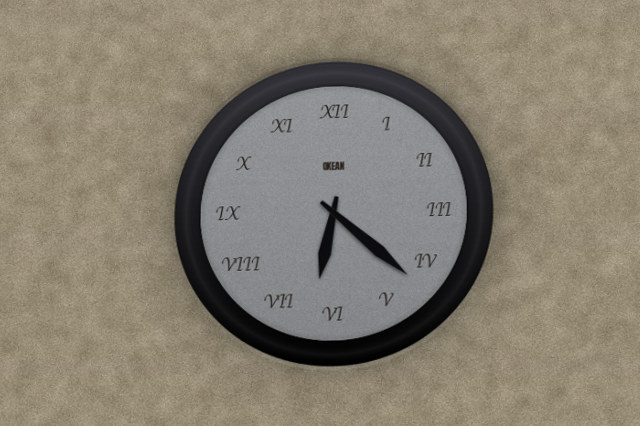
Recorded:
h=6 m=22
